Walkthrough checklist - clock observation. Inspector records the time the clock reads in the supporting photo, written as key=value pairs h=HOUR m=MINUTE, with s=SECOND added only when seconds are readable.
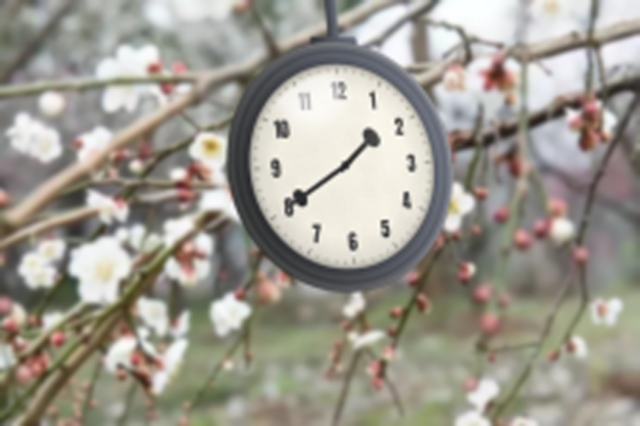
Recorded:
h=1 m=40
